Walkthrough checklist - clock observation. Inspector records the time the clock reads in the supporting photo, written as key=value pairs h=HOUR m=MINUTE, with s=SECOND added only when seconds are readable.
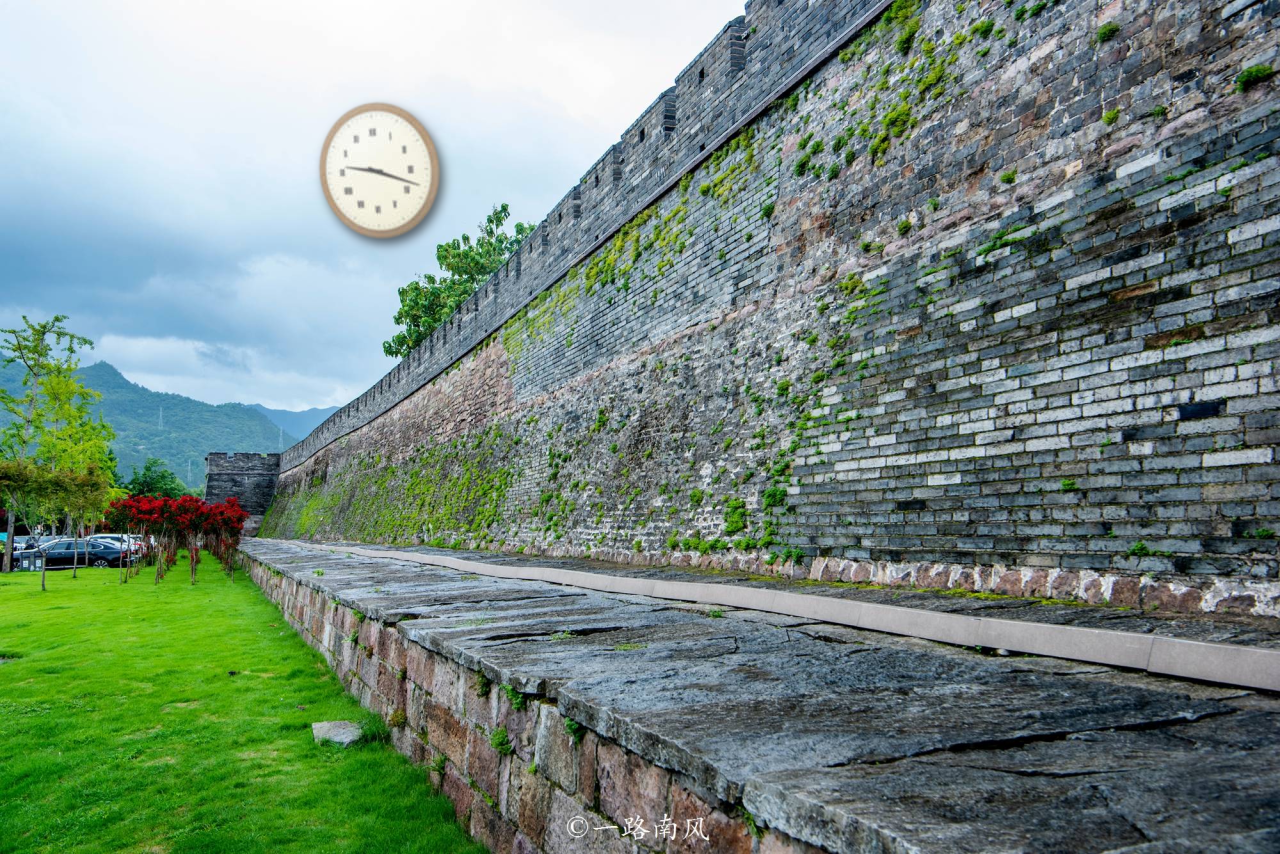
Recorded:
h=9 m=18
